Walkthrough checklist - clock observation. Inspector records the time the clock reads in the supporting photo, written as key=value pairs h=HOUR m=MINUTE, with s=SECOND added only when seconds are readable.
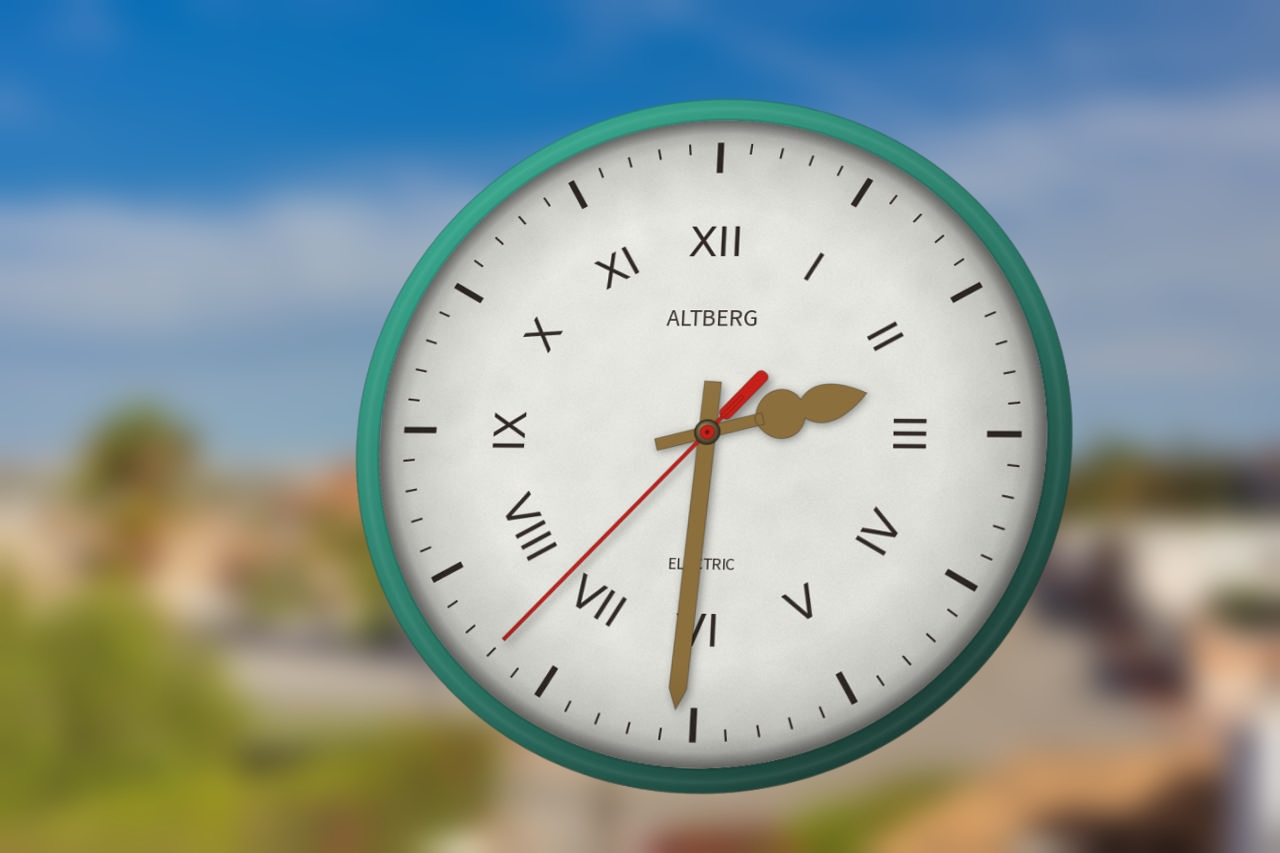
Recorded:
h=2 m=30 s=37
